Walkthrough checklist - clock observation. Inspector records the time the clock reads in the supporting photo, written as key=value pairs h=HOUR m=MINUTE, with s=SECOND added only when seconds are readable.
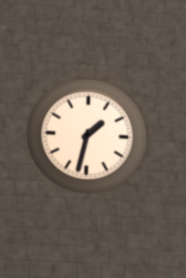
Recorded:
h=1 m=32
